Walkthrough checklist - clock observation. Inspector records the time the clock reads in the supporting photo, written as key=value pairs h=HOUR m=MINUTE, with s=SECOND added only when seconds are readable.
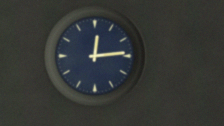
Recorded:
h=12 m=14
